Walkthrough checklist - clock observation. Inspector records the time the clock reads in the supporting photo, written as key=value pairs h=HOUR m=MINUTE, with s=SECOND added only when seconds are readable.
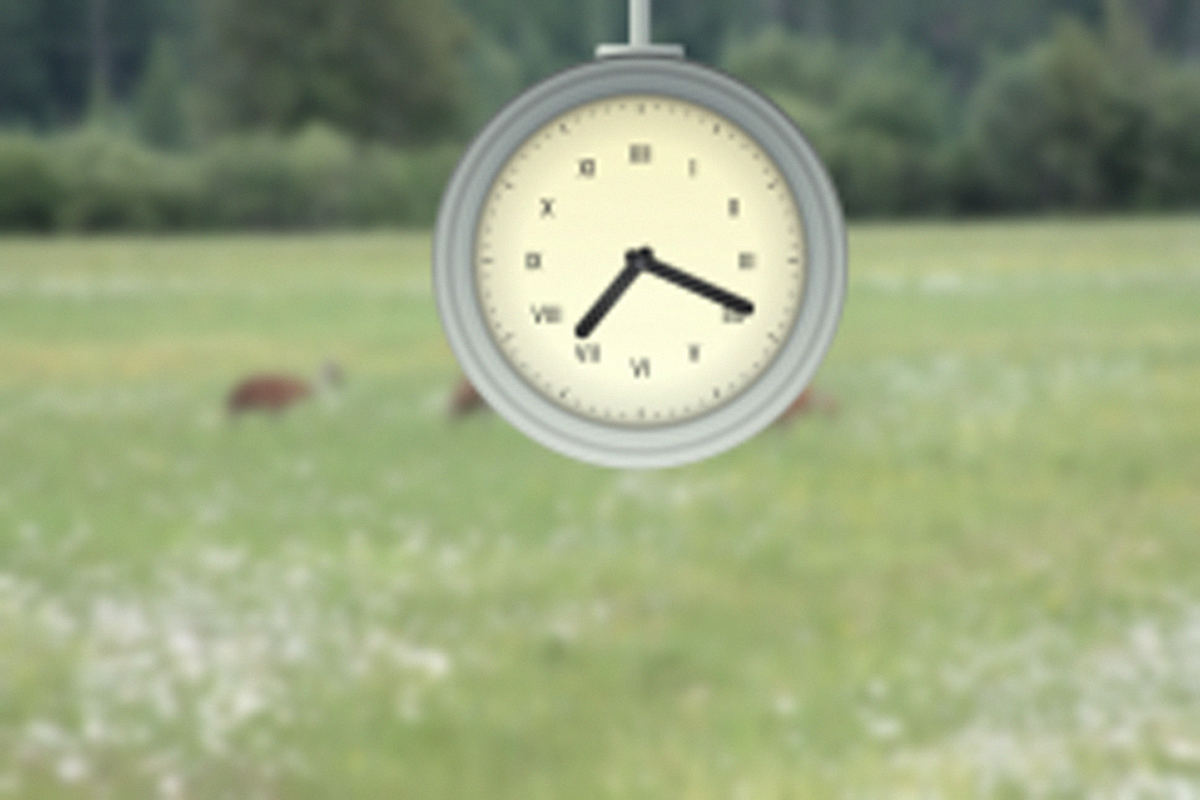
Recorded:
h=7 m=19
